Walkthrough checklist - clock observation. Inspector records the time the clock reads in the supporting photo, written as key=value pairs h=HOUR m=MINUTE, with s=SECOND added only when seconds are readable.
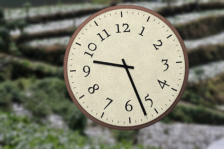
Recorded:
h=9 m=27
